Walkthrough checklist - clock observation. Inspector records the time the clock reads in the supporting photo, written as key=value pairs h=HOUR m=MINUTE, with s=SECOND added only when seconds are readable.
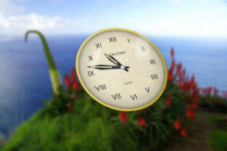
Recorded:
h=10 m=47
